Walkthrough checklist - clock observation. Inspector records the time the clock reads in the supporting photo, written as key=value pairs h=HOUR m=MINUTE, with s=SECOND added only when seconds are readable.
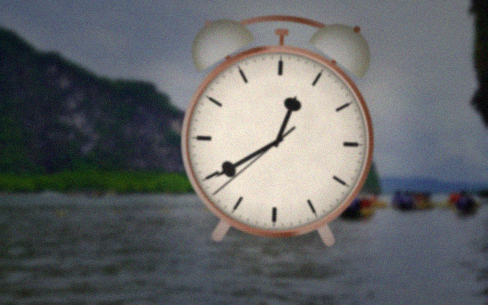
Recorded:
h=12 m=39 s=38
